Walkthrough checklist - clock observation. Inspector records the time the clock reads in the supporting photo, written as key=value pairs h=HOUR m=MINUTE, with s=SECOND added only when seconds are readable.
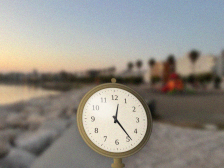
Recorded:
h=12 m=24
